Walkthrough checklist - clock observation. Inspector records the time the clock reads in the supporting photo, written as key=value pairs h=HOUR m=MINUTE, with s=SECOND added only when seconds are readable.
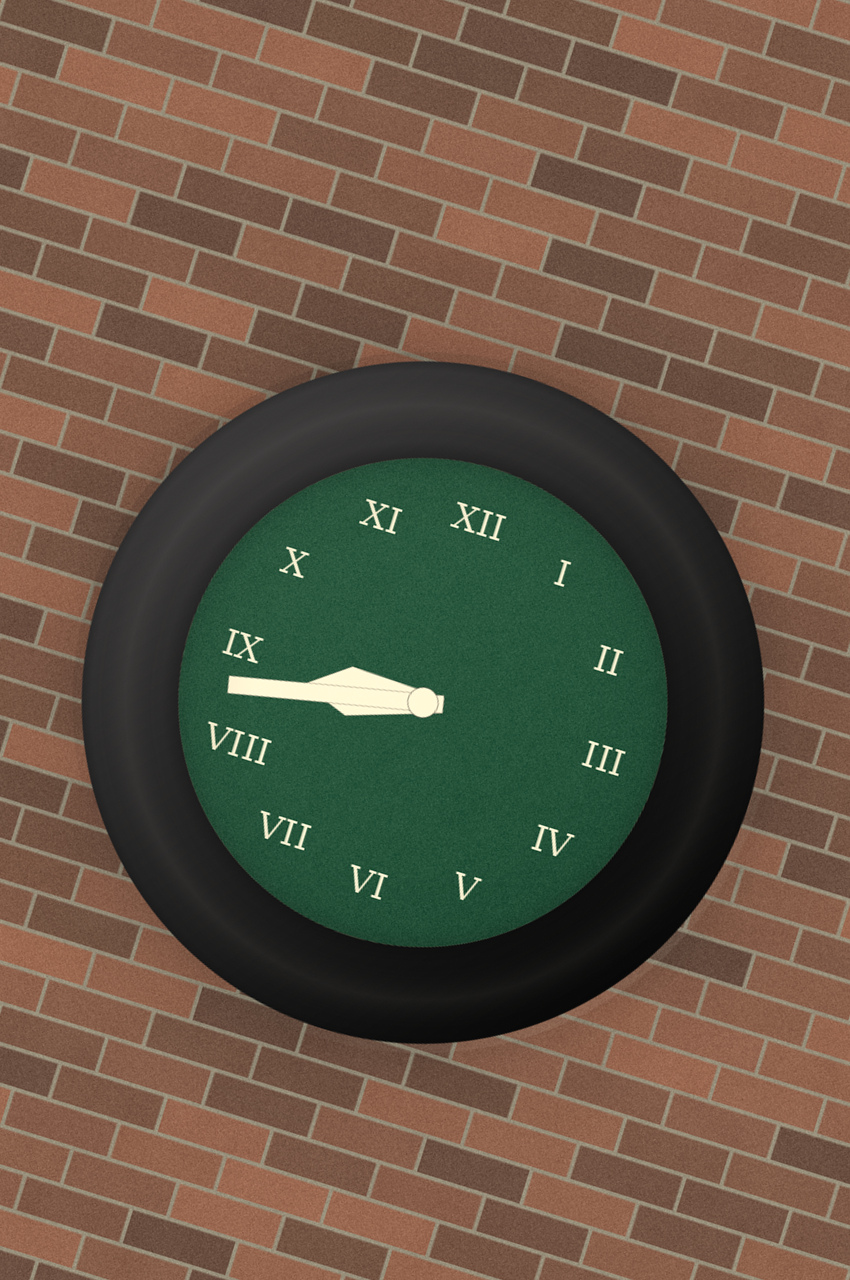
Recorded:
h=8 m=43
